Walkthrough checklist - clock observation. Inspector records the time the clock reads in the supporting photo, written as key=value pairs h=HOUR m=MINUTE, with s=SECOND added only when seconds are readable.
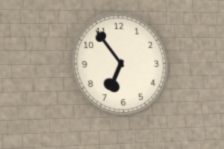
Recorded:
h=6 m=54
